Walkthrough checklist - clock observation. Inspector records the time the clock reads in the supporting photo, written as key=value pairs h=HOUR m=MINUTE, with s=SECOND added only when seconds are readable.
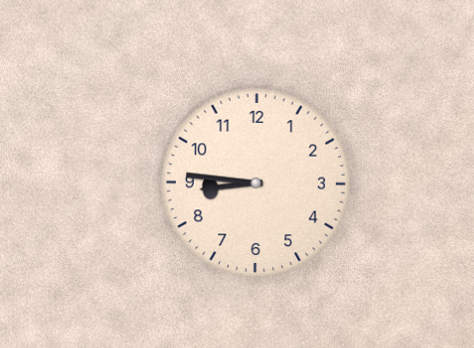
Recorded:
h=8 m=46
